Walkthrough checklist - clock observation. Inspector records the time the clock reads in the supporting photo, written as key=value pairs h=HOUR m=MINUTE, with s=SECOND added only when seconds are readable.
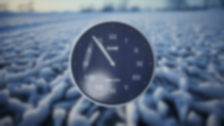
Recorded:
h=10 m=54
